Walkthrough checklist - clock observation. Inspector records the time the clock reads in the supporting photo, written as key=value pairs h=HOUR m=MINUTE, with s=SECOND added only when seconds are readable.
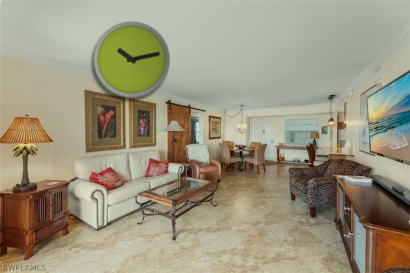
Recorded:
h=10 m=13
